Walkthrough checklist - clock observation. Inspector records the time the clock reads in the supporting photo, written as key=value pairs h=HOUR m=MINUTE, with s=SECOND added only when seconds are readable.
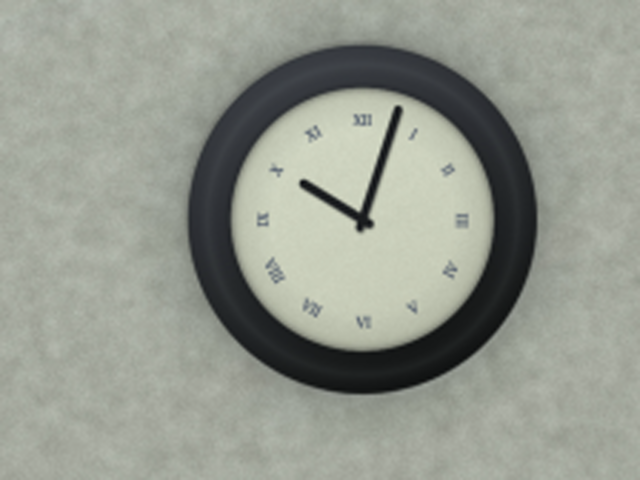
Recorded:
h=10 m=3
